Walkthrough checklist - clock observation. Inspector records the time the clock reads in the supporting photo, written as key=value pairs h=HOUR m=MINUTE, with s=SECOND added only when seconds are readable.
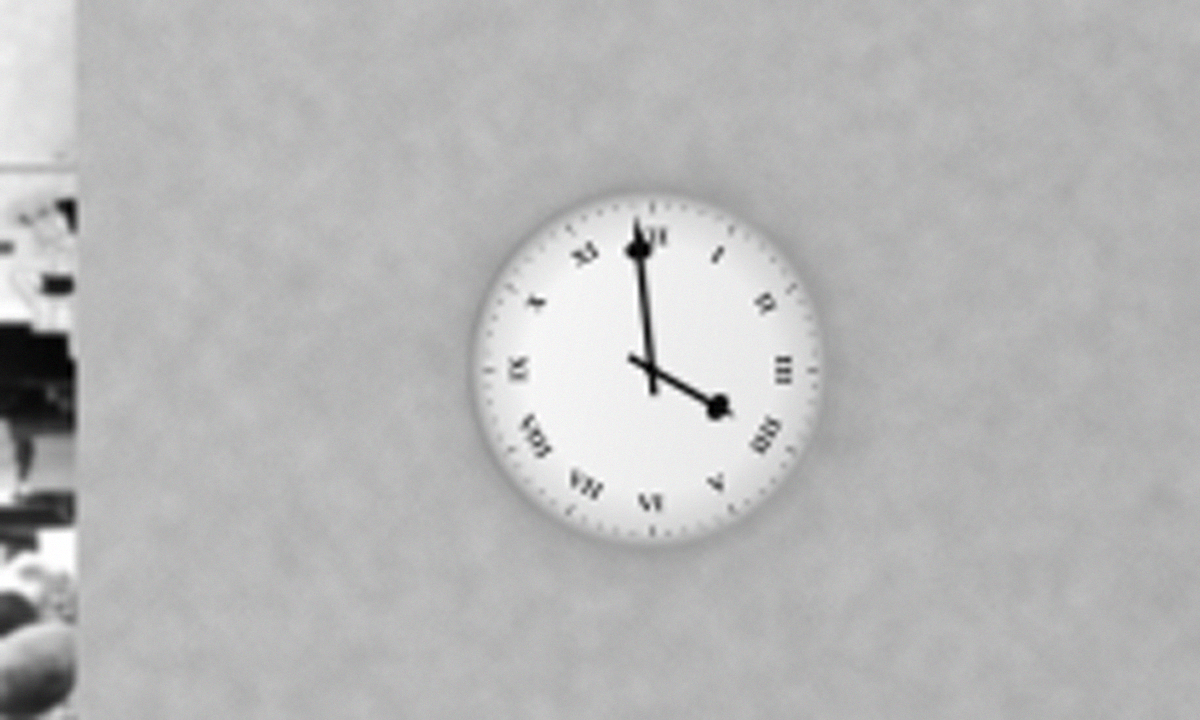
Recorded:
h=3 m=59
